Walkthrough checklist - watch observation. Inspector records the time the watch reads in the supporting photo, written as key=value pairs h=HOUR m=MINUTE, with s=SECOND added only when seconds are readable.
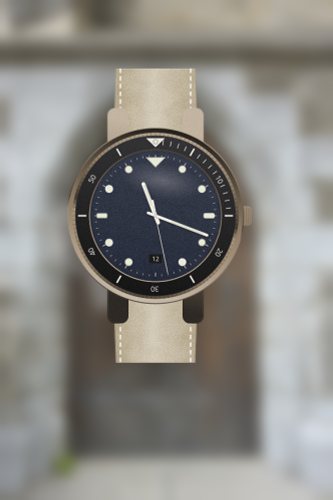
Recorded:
h=11 m=18 s=28
